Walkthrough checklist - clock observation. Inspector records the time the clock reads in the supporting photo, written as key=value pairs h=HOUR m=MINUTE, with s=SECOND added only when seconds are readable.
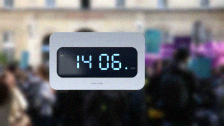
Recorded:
h=14 m=6
